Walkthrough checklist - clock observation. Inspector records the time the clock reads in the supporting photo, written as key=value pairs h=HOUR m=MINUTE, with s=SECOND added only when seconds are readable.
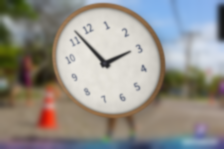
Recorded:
h=2 m=57
